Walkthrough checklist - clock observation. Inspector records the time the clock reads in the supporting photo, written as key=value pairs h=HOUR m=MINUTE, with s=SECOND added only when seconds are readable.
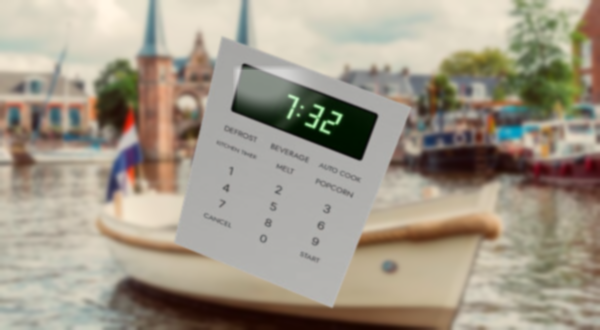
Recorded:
h=7 m=32
